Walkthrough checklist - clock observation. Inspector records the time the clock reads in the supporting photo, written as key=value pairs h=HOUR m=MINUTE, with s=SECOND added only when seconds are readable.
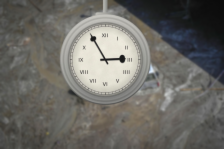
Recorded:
h=2 m=55
